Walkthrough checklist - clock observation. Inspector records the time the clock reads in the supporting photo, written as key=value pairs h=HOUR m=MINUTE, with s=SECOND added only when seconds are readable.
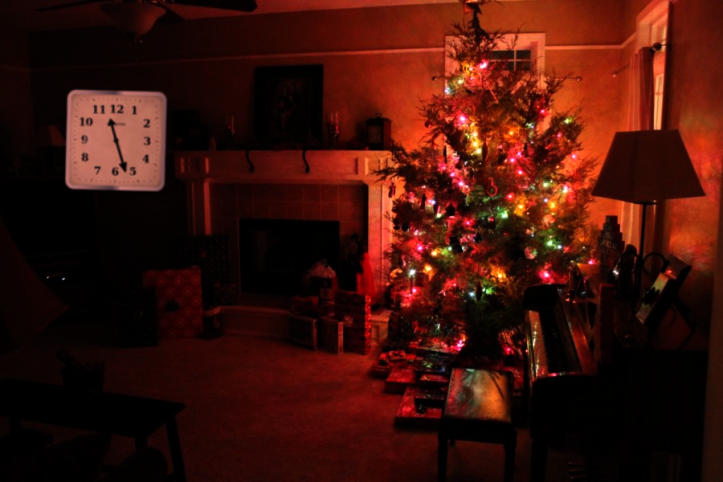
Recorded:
h=11 m=27
